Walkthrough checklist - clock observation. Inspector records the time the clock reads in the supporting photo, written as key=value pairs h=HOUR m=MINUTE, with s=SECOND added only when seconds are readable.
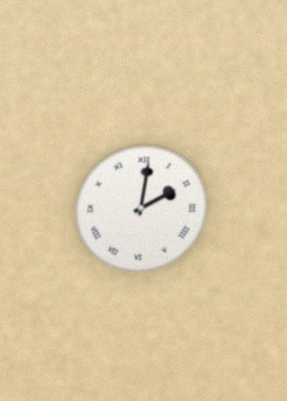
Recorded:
h=2 m=1
